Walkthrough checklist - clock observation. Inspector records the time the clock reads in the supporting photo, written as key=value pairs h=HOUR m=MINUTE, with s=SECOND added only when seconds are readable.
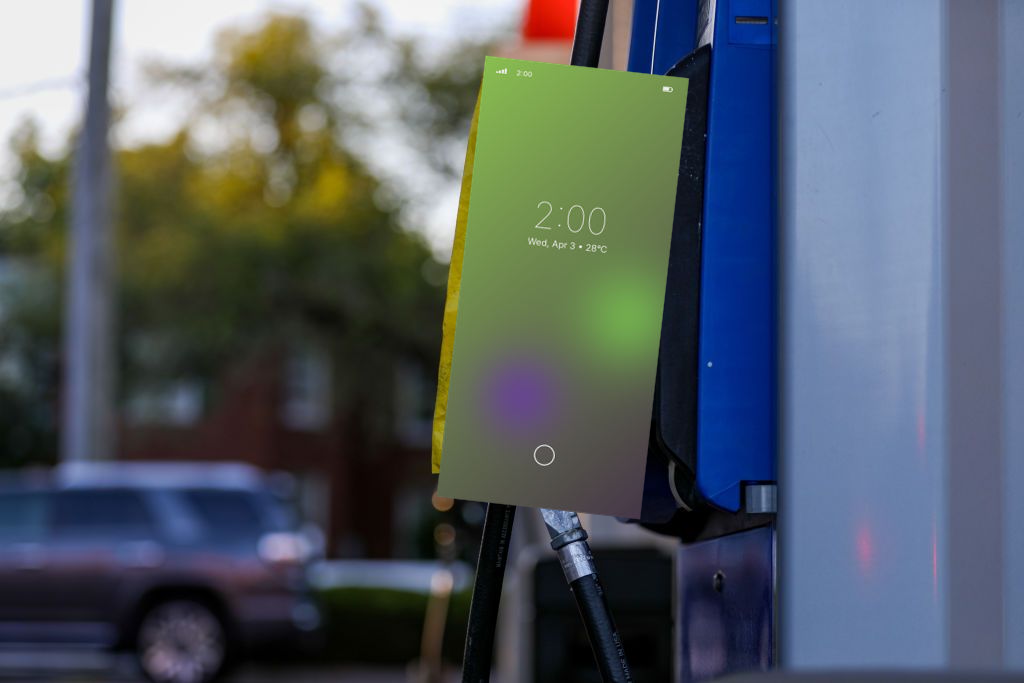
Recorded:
h=2 m=0
